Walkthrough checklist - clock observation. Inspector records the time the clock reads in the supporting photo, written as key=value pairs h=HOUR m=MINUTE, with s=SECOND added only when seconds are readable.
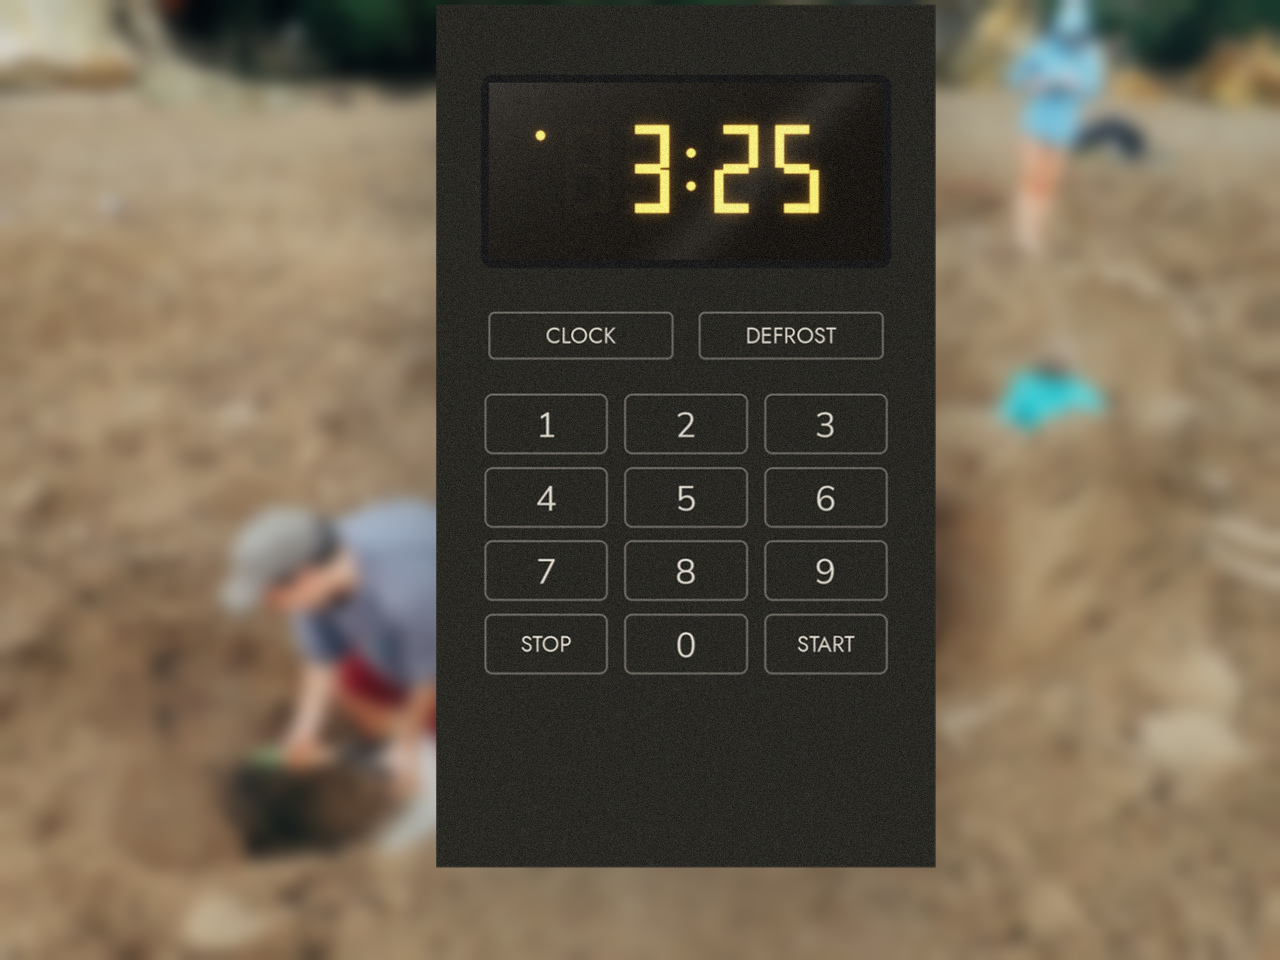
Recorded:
h=3 m=25
